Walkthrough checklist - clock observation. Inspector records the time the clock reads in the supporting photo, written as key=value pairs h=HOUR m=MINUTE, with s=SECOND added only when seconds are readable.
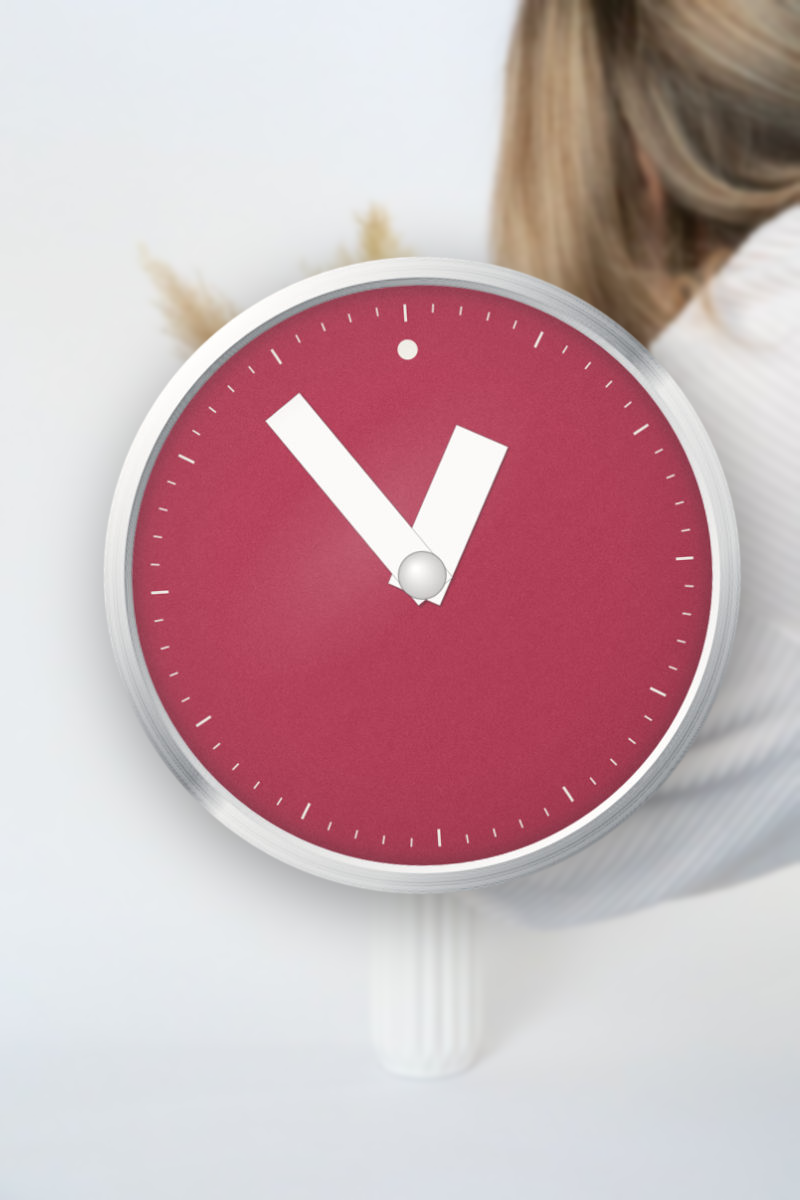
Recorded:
h=12 m=54
